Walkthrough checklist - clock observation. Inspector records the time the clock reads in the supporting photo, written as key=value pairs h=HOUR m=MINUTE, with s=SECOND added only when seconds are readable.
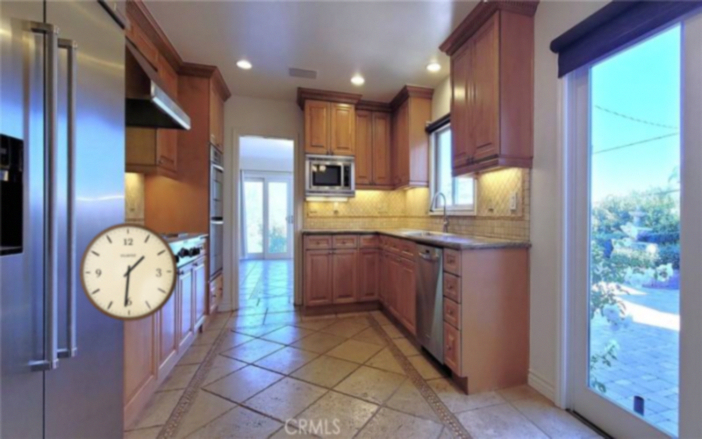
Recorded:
h=1 m=31
